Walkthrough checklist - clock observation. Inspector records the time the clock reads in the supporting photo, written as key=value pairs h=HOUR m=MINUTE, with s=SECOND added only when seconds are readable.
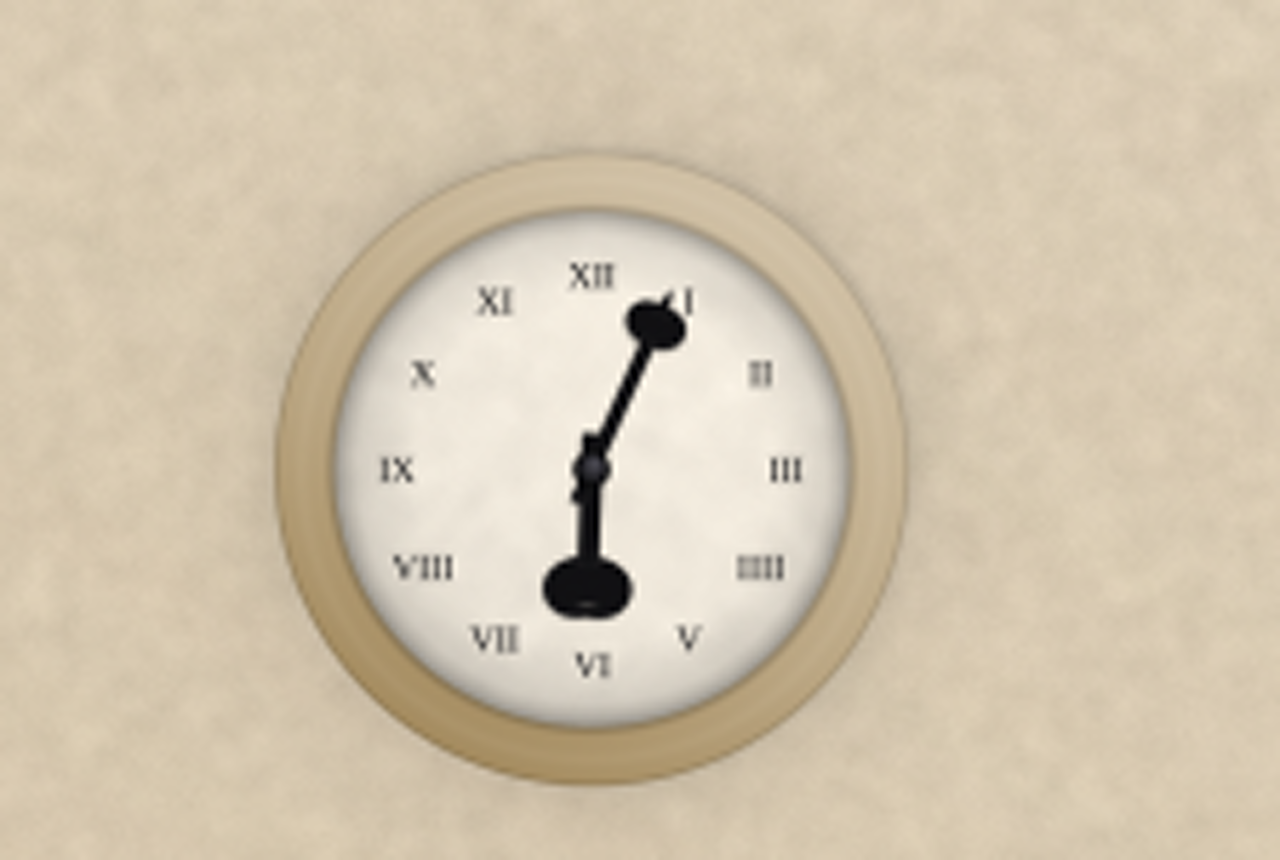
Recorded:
h=6 m=4
